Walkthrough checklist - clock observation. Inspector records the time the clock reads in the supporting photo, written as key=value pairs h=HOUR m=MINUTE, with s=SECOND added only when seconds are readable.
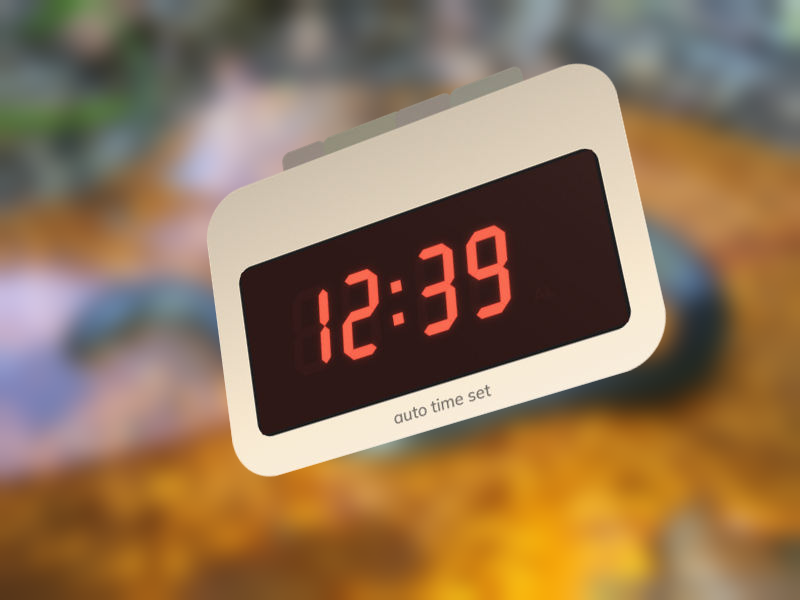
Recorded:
h=12 m=39
